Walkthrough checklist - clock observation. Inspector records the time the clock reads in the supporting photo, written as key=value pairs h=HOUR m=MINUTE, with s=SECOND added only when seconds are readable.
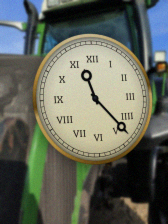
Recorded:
h=11 m=23
